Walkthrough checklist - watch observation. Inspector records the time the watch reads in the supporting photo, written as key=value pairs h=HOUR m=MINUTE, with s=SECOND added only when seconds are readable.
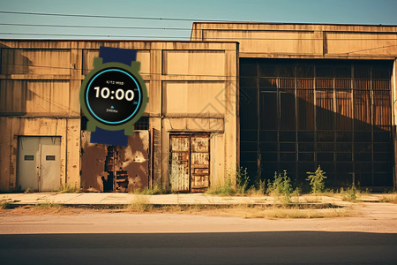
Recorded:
h=10 m=0
